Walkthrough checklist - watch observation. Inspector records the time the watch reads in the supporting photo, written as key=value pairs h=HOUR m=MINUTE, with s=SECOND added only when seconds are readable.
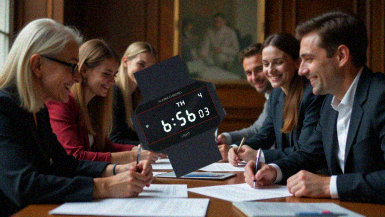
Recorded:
h=6 m=56 s=3
